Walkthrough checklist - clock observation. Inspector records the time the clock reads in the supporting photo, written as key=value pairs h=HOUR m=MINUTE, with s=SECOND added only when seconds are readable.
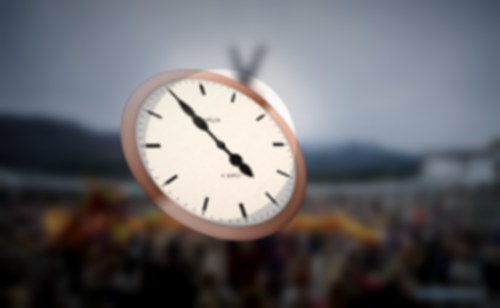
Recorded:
h=4 m=55
